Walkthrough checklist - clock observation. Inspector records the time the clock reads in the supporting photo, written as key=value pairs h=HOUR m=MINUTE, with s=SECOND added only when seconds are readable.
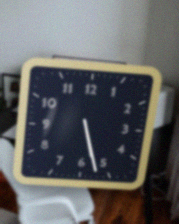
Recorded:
h=5 m=27
